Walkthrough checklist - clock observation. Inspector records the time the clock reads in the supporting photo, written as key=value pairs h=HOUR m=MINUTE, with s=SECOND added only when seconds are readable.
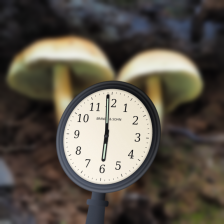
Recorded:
h=5 m=59
